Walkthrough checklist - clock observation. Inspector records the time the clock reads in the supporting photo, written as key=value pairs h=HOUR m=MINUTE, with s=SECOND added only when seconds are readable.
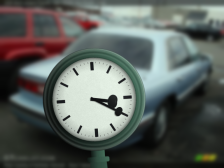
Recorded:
h=3 m=20
